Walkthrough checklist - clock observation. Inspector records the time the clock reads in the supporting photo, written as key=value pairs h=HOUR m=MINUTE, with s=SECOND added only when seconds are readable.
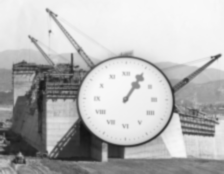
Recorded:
h=1 m=5
